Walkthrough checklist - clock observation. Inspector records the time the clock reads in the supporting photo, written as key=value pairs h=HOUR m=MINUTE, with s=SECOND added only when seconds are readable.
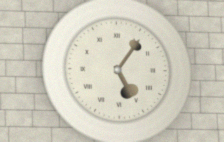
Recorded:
h=5 m=6
